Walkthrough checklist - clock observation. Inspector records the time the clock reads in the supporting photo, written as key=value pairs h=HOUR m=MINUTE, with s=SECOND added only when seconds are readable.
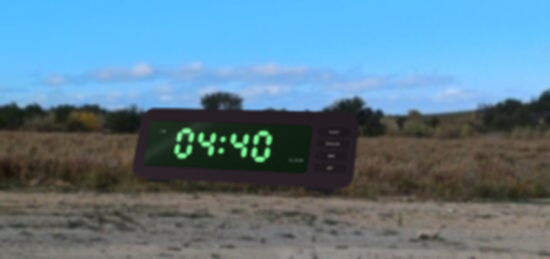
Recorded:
h=4 m=40
